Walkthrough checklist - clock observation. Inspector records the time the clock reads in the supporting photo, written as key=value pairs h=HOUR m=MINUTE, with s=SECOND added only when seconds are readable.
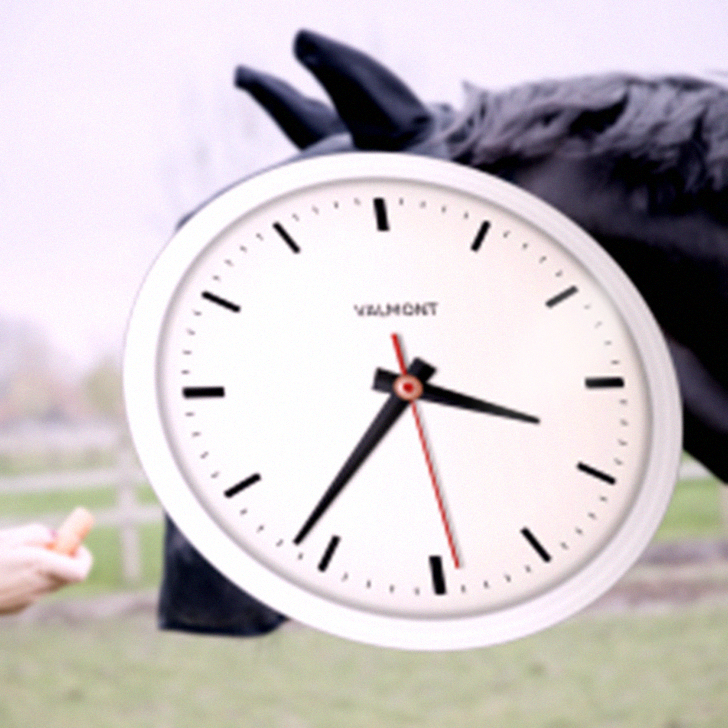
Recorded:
h=3 m=36 s=29
